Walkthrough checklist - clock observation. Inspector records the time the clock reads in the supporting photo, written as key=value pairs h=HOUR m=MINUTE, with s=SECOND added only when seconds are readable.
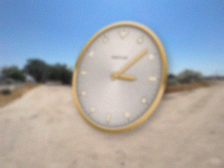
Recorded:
h=3 m=8
